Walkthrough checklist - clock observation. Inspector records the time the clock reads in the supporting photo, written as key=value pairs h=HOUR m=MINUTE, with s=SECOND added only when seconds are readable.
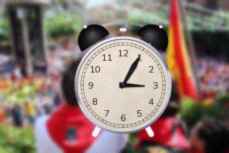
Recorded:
h=3 m=5
